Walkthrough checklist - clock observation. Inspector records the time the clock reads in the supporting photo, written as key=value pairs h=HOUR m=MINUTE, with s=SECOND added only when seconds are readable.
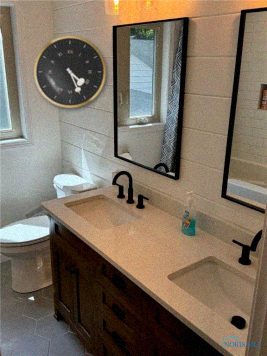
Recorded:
h=4 m=26
